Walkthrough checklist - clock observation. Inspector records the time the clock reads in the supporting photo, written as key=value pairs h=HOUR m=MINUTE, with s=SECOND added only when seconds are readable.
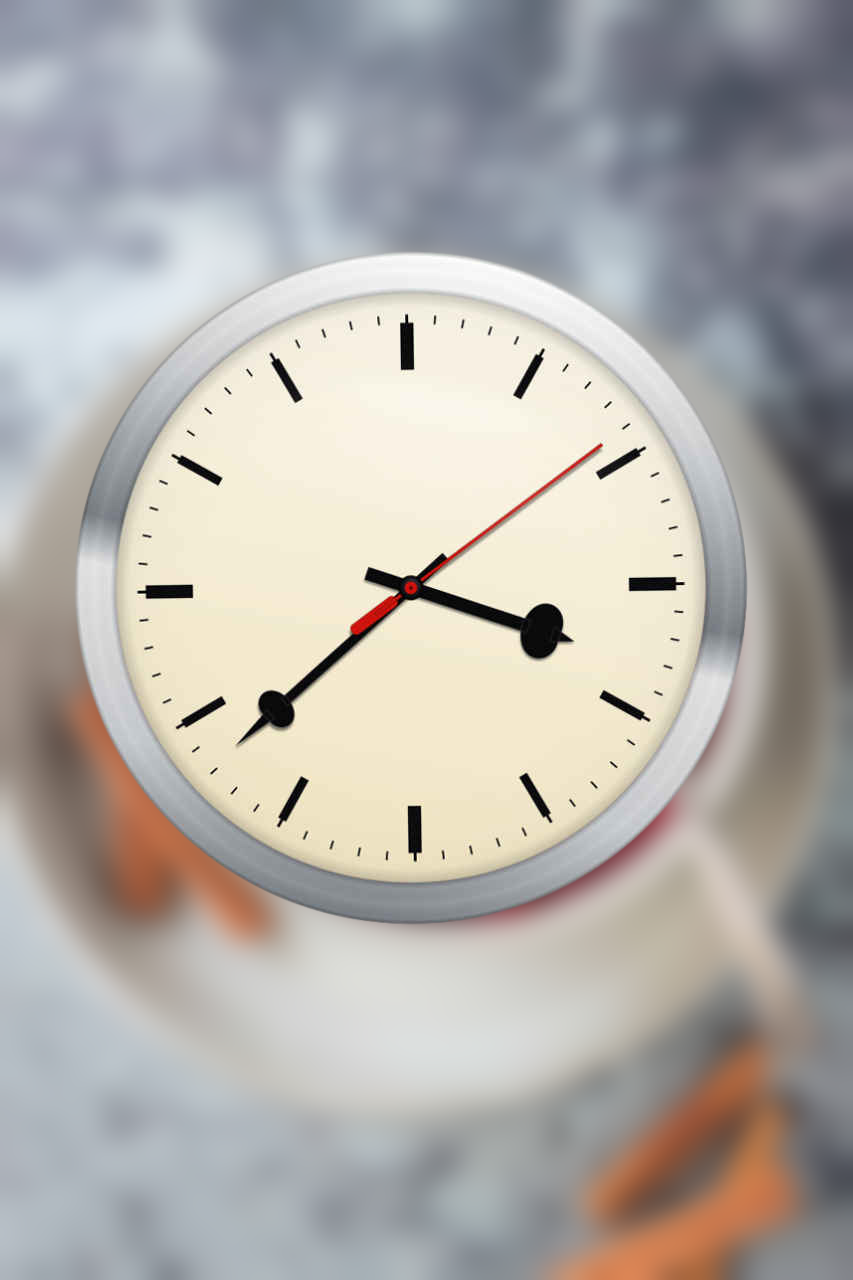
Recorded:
h=3 m=38 s=9
